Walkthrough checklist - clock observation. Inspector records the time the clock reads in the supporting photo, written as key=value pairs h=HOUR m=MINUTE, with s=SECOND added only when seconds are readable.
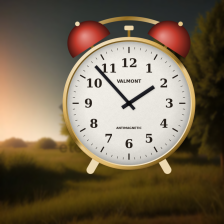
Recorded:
h=1 m=53
